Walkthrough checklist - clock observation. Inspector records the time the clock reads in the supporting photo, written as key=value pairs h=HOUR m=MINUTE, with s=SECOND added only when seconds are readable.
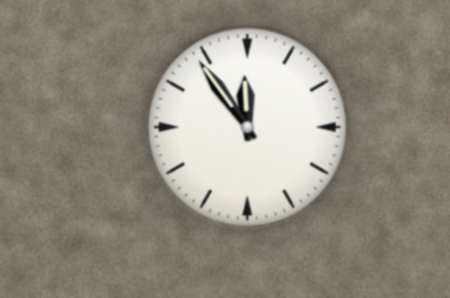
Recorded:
h=11 m=54
